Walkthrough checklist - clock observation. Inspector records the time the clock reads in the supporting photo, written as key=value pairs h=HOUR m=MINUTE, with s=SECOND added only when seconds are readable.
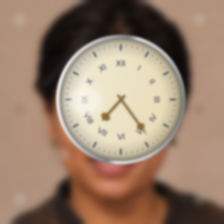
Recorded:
h=7 m=24
